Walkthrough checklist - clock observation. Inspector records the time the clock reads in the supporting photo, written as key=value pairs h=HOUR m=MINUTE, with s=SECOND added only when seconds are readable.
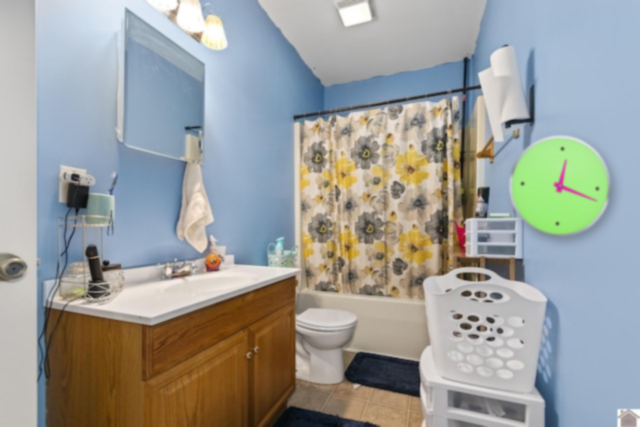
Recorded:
h=12 m=18
